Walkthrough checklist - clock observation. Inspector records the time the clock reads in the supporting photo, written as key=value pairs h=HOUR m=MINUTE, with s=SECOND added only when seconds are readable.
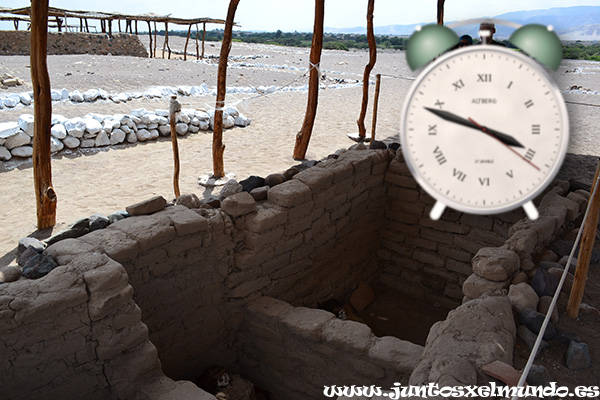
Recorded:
h=3 m=48 s=21
